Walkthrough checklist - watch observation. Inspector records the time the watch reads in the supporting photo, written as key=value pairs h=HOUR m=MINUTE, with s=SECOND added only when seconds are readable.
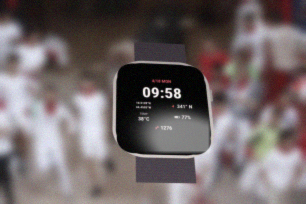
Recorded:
h=9 m=58
